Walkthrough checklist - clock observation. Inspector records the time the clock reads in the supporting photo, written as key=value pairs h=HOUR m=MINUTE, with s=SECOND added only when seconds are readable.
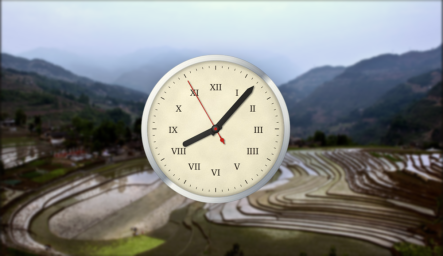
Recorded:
h=8 m=6 s=55
